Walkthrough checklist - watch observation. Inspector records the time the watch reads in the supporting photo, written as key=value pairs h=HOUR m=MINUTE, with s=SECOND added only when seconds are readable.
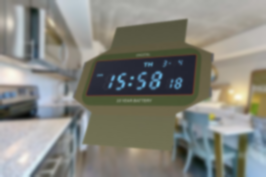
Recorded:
h=15 m=58 s=18
